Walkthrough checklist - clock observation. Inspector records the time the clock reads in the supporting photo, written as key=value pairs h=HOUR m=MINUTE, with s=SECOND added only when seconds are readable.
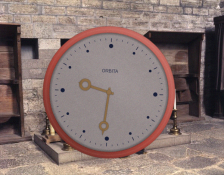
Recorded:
h=9 m=31
